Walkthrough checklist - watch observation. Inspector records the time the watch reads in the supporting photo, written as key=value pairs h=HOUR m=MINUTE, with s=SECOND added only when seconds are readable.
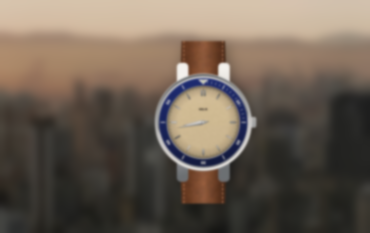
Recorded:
h=8 m=43
